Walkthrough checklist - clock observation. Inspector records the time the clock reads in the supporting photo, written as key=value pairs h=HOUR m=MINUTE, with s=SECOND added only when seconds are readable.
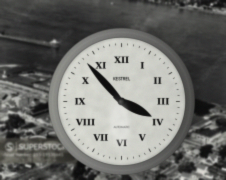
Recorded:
h=3 m=53
